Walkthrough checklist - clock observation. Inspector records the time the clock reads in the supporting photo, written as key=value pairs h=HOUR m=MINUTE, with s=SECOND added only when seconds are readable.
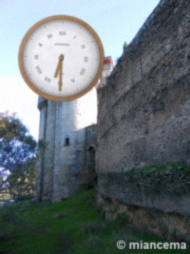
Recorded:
h=6 m=30
